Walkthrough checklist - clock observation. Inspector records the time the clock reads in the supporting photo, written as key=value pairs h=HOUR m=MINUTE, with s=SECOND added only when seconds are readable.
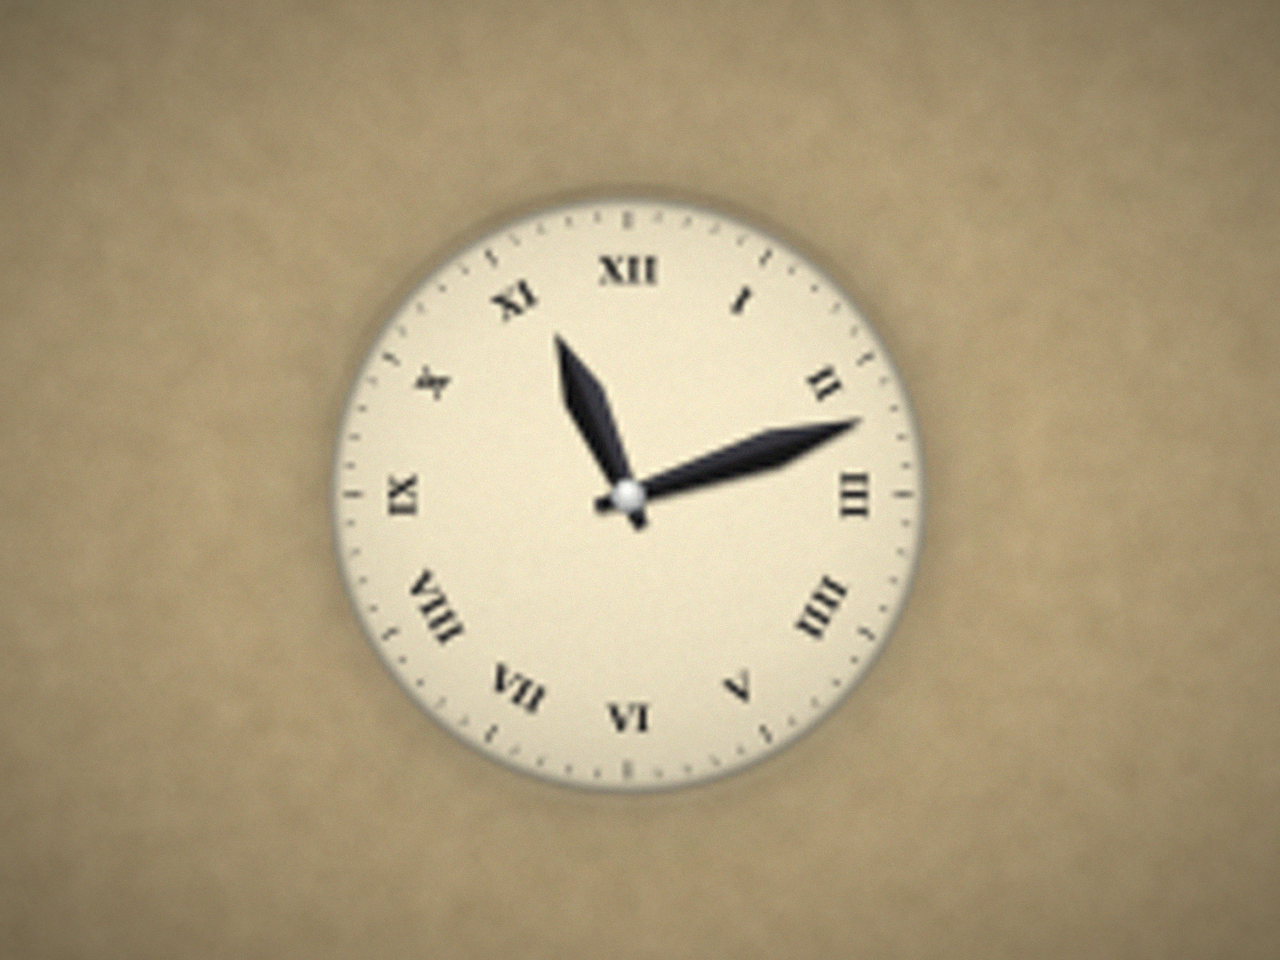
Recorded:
h=11 m=12
